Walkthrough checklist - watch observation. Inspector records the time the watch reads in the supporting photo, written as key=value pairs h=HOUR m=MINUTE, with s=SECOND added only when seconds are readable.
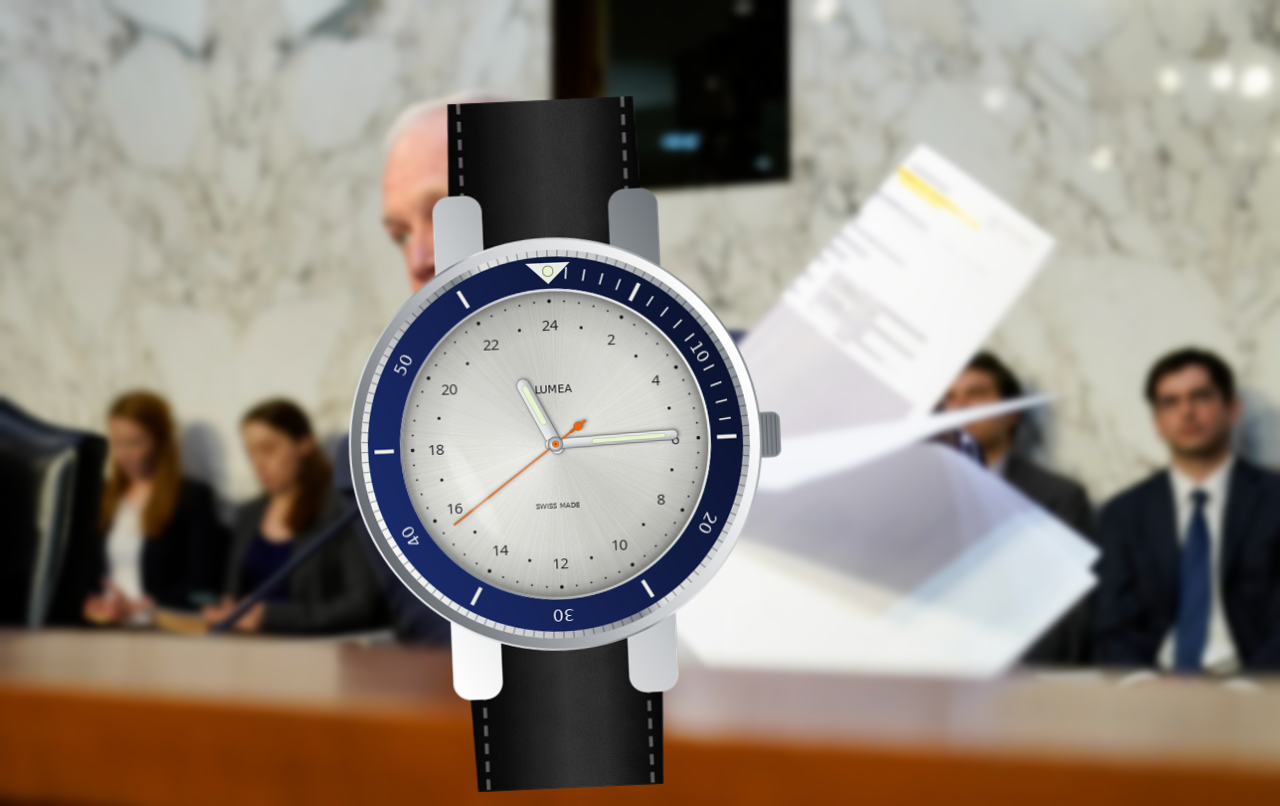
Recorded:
h=22 m=14 s=39
